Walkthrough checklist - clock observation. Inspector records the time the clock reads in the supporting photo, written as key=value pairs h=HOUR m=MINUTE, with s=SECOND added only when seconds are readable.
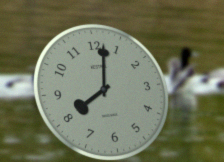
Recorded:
h=8 m=2
